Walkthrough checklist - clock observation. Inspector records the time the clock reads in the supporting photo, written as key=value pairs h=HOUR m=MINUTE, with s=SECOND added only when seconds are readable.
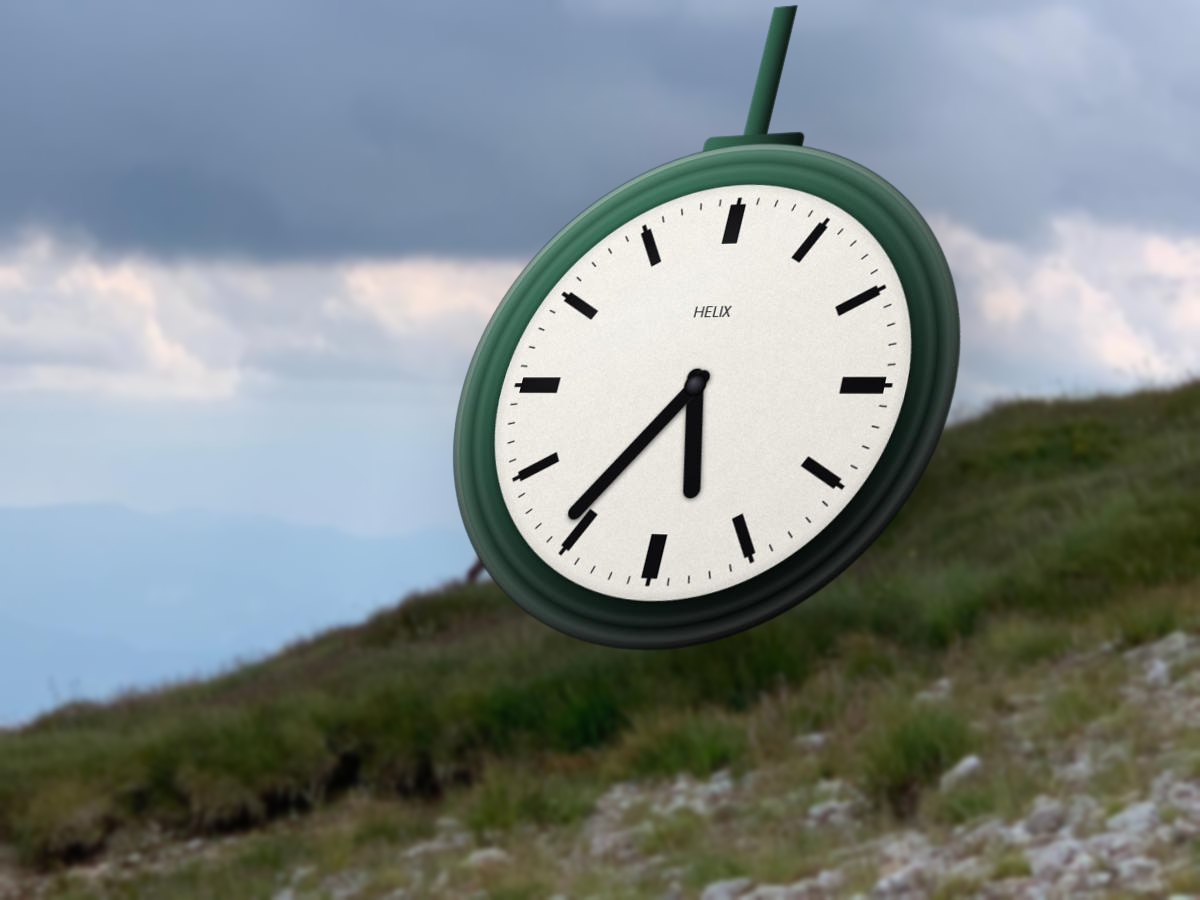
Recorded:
h=5 m=36
